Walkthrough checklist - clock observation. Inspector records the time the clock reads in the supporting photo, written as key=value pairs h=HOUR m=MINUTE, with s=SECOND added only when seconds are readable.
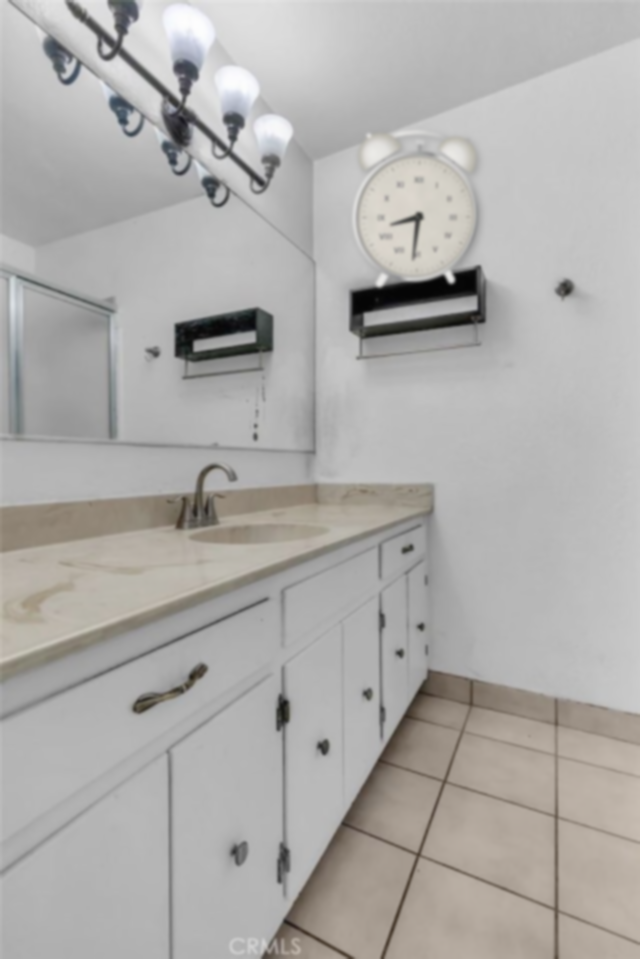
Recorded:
h=8 m=31
